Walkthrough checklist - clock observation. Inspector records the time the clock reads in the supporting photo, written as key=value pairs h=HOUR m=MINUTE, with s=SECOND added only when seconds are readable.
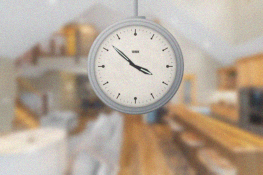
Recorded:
h=3 m=52
